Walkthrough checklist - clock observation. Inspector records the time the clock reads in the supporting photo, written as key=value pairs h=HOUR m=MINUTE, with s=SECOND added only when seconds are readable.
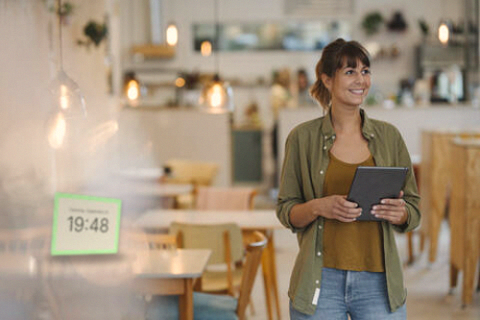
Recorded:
h=19 m=48
